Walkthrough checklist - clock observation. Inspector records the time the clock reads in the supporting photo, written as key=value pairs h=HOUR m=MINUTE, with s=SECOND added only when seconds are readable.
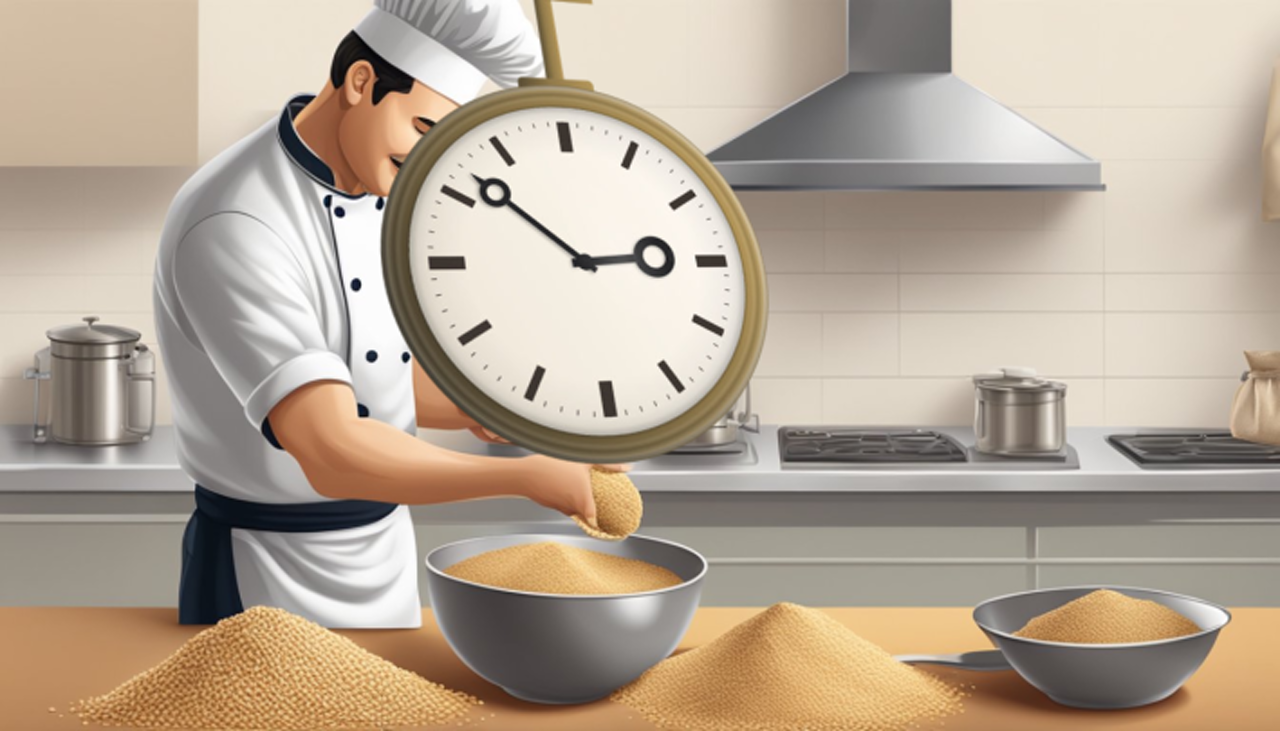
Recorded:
h=2 m=52
